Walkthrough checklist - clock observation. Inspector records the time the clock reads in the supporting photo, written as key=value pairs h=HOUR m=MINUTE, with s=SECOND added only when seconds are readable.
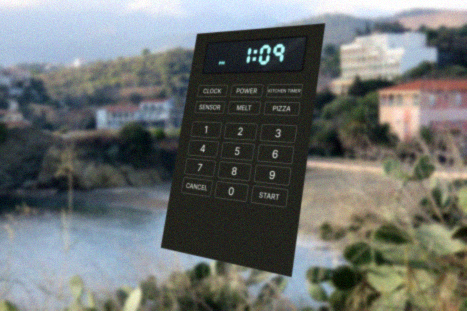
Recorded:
h=1 m=9
